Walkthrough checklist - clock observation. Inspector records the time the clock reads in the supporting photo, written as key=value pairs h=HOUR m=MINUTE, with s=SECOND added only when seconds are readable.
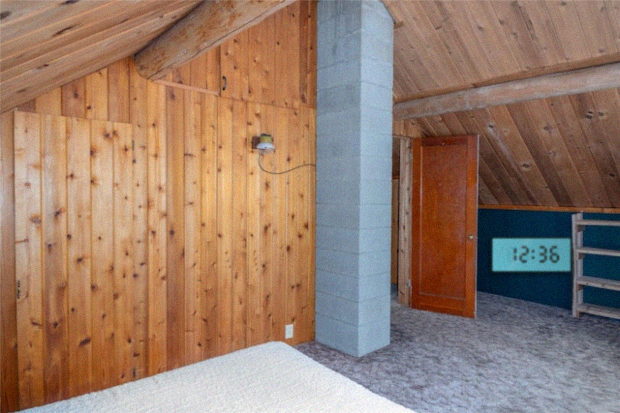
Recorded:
h=12 m=36
